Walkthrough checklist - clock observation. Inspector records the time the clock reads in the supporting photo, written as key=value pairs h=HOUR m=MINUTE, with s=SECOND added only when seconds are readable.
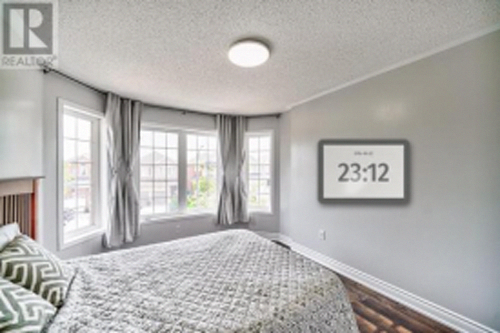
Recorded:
h=23 m=12
